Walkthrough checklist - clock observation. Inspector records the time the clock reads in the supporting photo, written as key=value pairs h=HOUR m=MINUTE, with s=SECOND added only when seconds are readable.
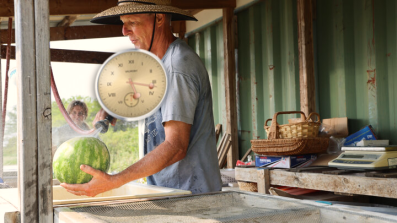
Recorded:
h=5 m=17
